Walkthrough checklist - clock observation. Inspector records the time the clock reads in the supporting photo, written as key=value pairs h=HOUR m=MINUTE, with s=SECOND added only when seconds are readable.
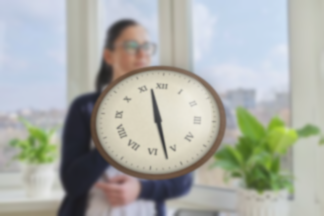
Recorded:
h=11 m=27
